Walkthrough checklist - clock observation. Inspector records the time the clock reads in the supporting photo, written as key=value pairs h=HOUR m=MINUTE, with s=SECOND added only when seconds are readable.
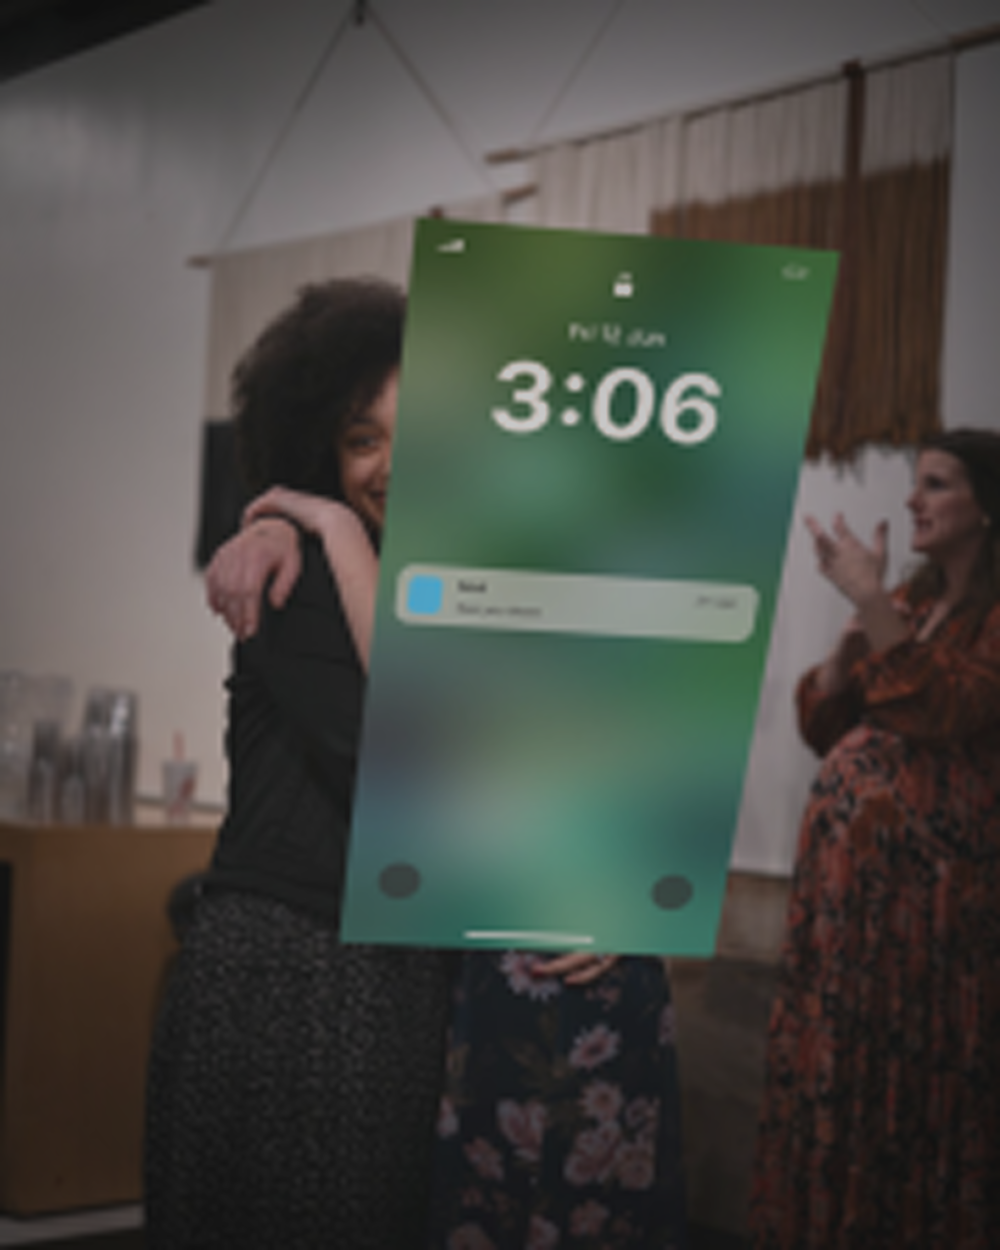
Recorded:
h=3 m=6
